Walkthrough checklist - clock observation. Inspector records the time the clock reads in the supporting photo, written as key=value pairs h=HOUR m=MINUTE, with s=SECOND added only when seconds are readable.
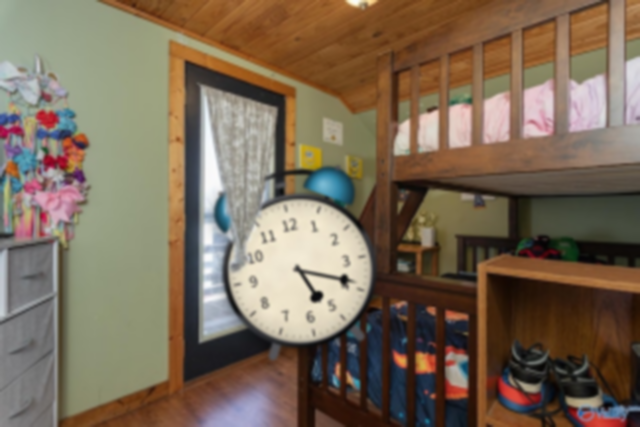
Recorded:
h=5 m=19
